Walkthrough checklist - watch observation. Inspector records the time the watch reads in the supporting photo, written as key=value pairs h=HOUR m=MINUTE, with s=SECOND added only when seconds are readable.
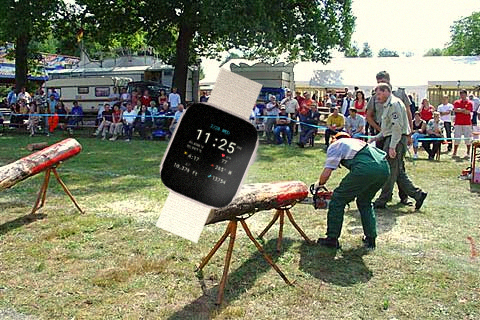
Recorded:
h=11 m=25
